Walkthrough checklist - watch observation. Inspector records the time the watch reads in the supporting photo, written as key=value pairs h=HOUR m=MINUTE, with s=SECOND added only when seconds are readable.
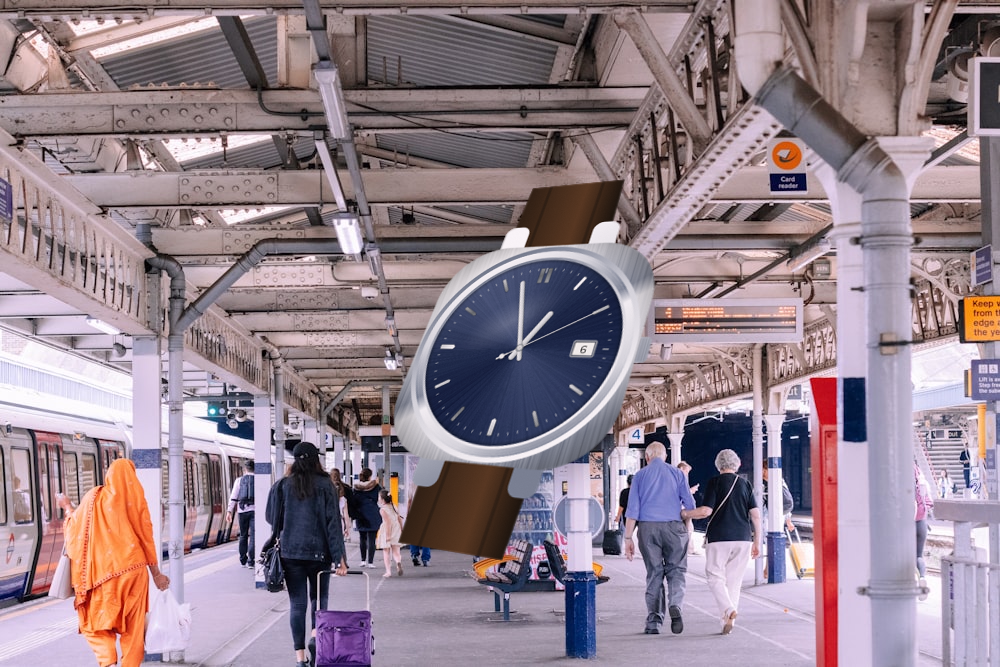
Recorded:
h=12 m=57 s=10
